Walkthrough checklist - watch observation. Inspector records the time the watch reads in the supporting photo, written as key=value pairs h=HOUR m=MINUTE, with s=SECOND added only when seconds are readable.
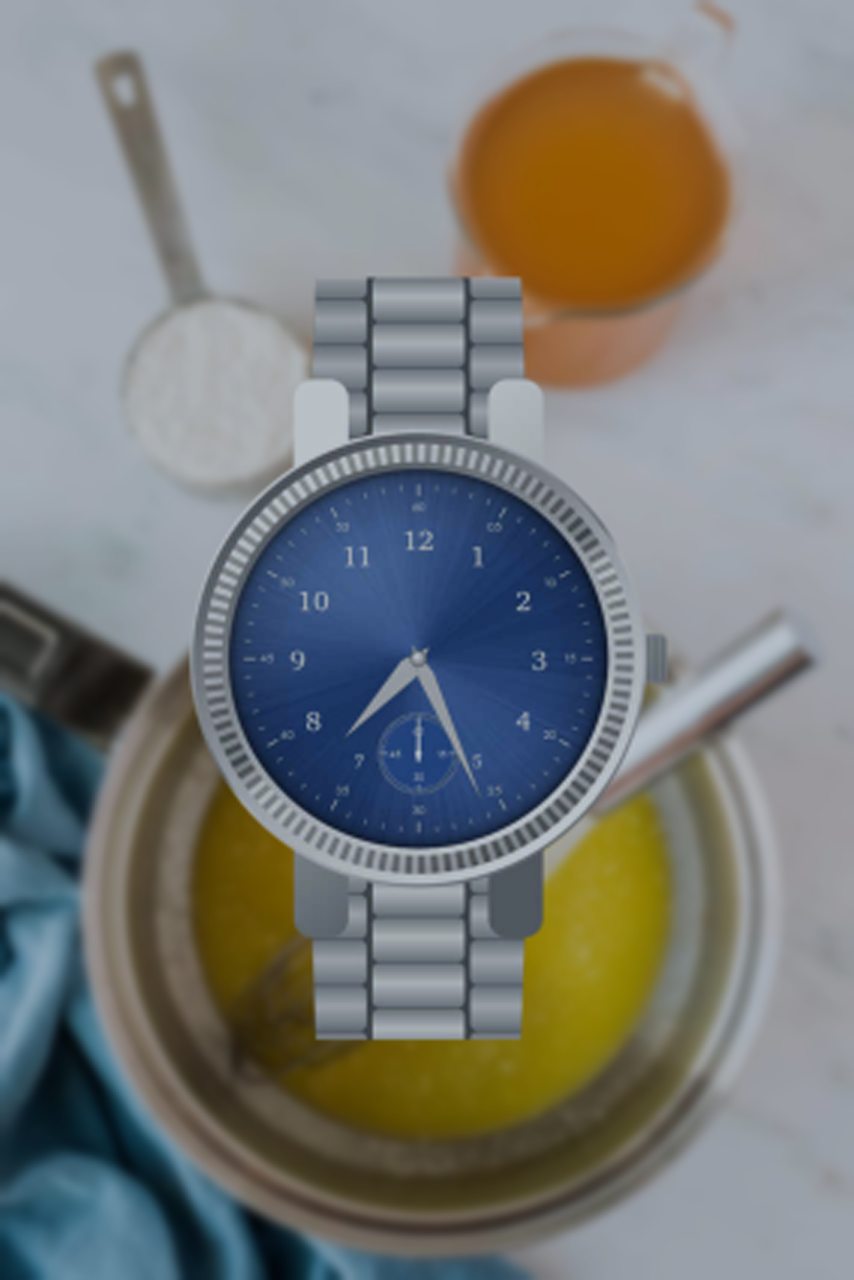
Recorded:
h=7 m=26
